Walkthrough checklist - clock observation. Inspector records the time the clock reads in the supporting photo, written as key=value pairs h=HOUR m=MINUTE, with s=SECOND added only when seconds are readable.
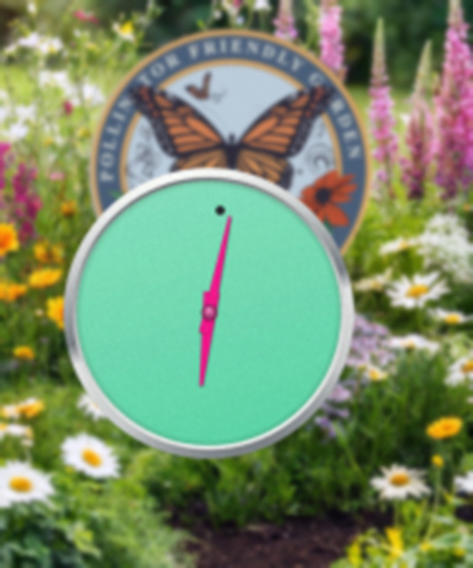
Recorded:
h=6 m=1
